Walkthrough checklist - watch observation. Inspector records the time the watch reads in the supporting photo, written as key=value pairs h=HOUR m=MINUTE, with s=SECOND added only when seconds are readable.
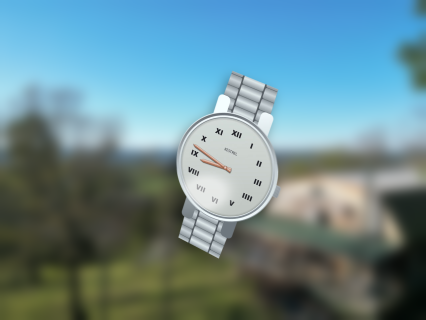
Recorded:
h=8 m=47
